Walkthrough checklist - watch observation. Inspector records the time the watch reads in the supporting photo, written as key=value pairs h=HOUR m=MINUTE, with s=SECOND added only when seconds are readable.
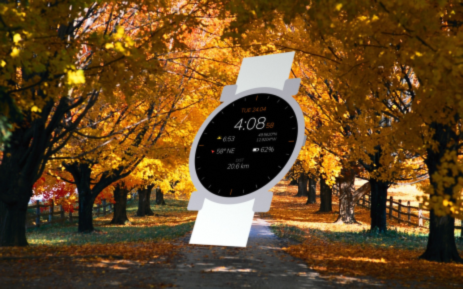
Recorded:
h=4 m=8
